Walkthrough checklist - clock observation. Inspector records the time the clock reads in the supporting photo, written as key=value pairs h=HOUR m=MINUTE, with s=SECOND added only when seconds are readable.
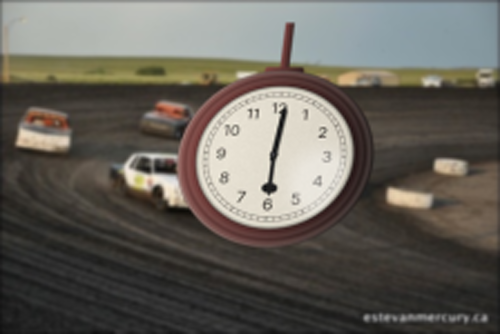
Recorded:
h=6 m=1
